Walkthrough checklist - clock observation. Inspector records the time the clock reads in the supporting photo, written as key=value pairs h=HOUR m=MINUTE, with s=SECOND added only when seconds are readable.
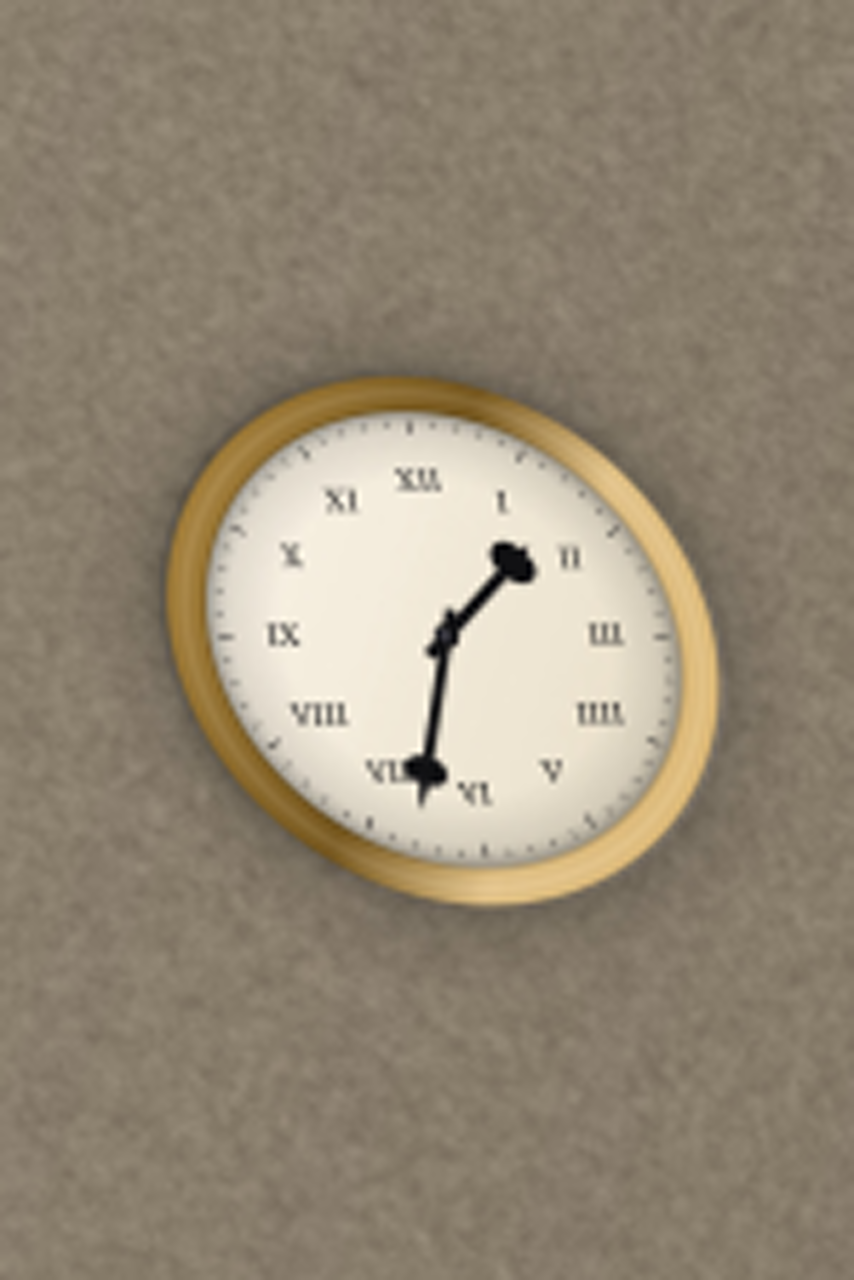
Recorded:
h=1 m=33
